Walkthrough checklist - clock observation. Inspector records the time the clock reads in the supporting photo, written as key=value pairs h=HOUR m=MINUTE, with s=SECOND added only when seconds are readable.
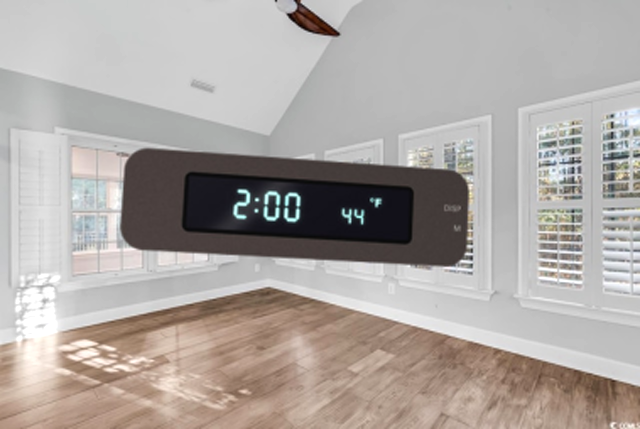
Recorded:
h=2 m=0
